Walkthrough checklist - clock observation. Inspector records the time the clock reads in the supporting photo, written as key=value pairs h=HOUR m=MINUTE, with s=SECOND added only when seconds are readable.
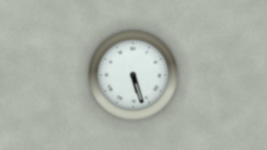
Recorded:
h=5 m=27
